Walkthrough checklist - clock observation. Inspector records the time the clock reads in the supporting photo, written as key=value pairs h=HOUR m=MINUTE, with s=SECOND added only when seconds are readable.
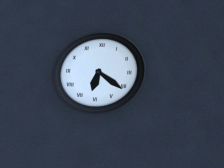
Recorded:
h=6 m=21
